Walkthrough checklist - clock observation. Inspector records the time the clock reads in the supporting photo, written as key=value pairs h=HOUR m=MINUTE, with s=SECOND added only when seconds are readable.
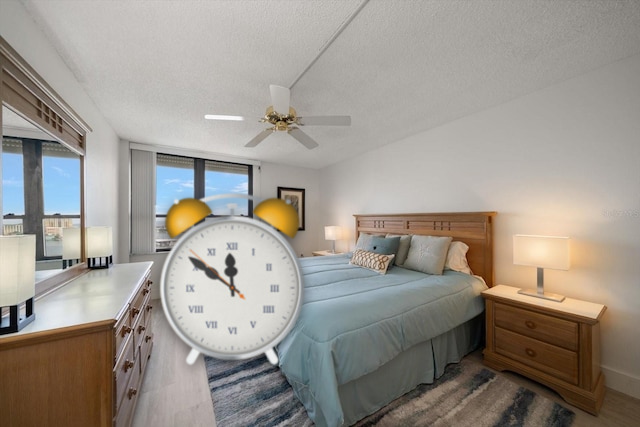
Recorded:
h=11 m=50 s=52
